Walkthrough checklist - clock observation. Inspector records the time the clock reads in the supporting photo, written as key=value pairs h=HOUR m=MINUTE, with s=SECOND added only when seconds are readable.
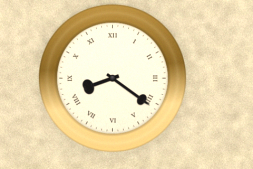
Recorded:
h=8 m=21
